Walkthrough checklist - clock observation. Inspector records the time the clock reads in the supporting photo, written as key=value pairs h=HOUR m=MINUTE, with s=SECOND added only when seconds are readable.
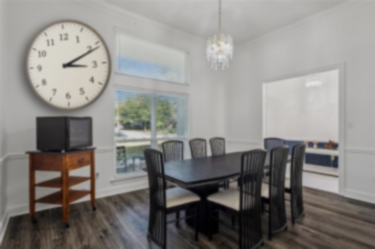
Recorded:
h=3 m=11
